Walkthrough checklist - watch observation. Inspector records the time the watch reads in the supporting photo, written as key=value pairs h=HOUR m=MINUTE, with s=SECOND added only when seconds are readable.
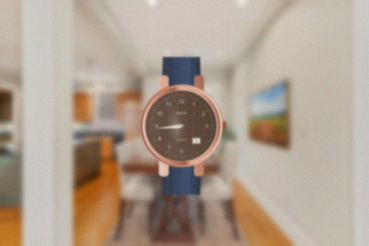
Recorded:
h=8 m=44
